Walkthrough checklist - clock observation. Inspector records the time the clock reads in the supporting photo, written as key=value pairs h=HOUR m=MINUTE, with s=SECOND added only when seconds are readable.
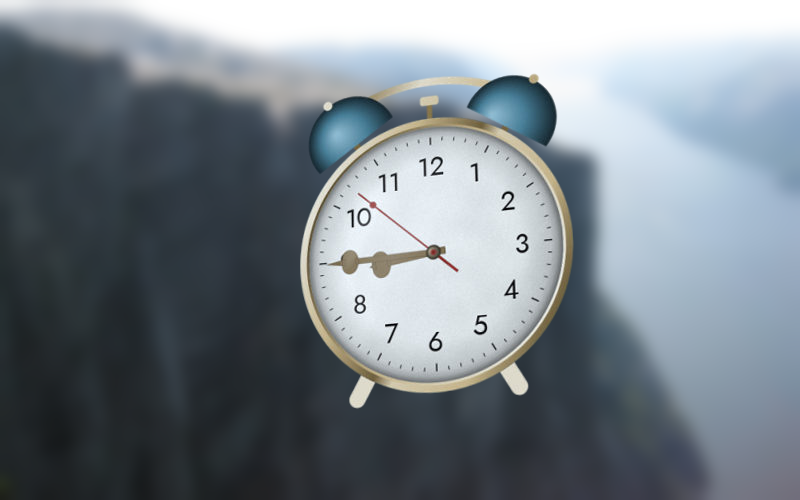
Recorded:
h=8 m=44 s=52
